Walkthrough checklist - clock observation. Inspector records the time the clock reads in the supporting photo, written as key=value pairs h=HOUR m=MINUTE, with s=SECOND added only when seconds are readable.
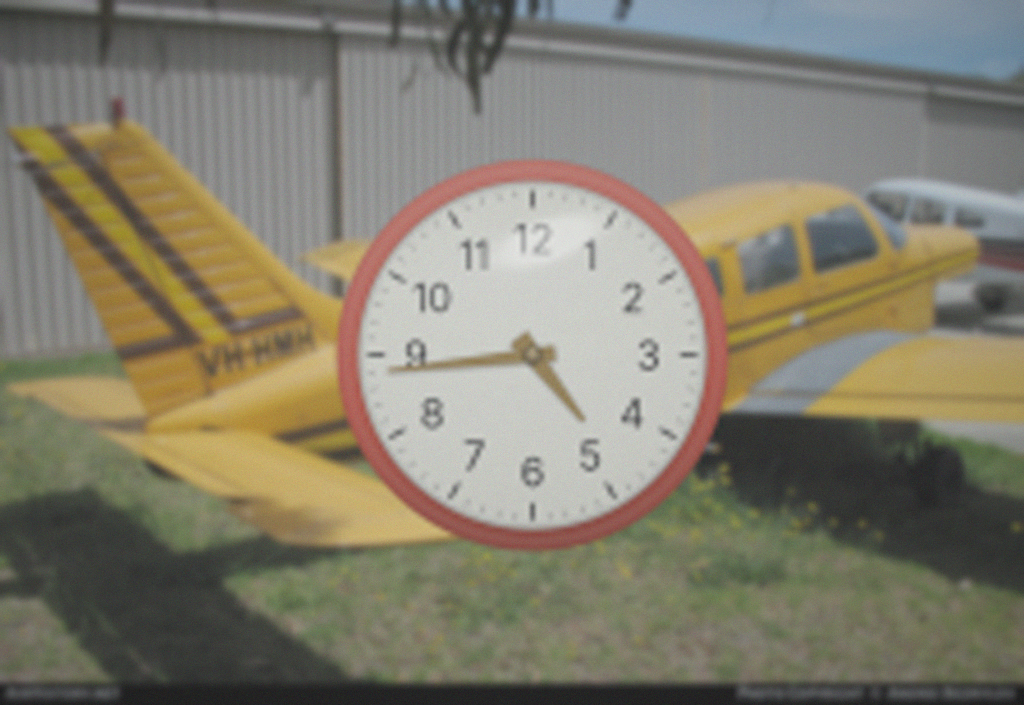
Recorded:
h=4 m=44
